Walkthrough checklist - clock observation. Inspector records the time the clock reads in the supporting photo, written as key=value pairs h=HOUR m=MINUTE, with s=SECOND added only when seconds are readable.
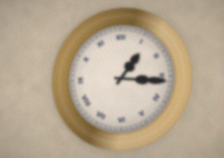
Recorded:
h=1 m=16
